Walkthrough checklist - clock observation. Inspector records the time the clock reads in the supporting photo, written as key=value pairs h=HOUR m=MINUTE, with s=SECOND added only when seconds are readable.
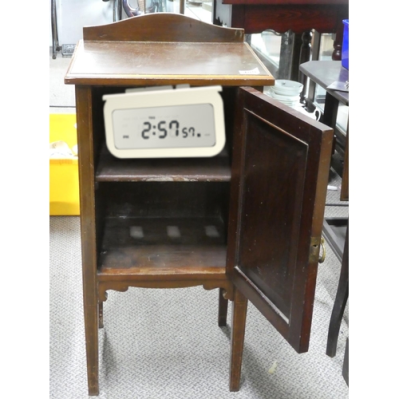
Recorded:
h=2 m=57 s=57
